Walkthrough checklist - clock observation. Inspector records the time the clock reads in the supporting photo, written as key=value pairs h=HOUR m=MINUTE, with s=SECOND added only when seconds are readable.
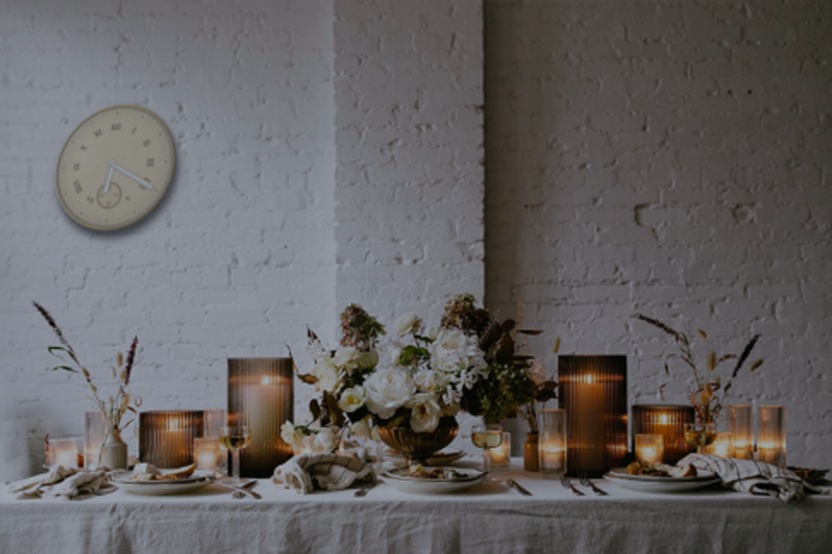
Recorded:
h=6 m=20
